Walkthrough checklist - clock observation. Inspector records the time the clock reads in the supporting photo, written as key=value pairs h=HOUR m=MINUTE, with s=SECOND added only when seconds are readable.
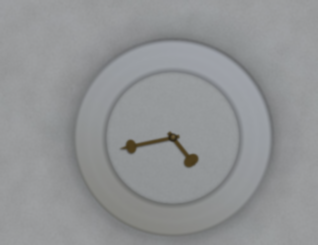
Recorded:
h=4 m=43
